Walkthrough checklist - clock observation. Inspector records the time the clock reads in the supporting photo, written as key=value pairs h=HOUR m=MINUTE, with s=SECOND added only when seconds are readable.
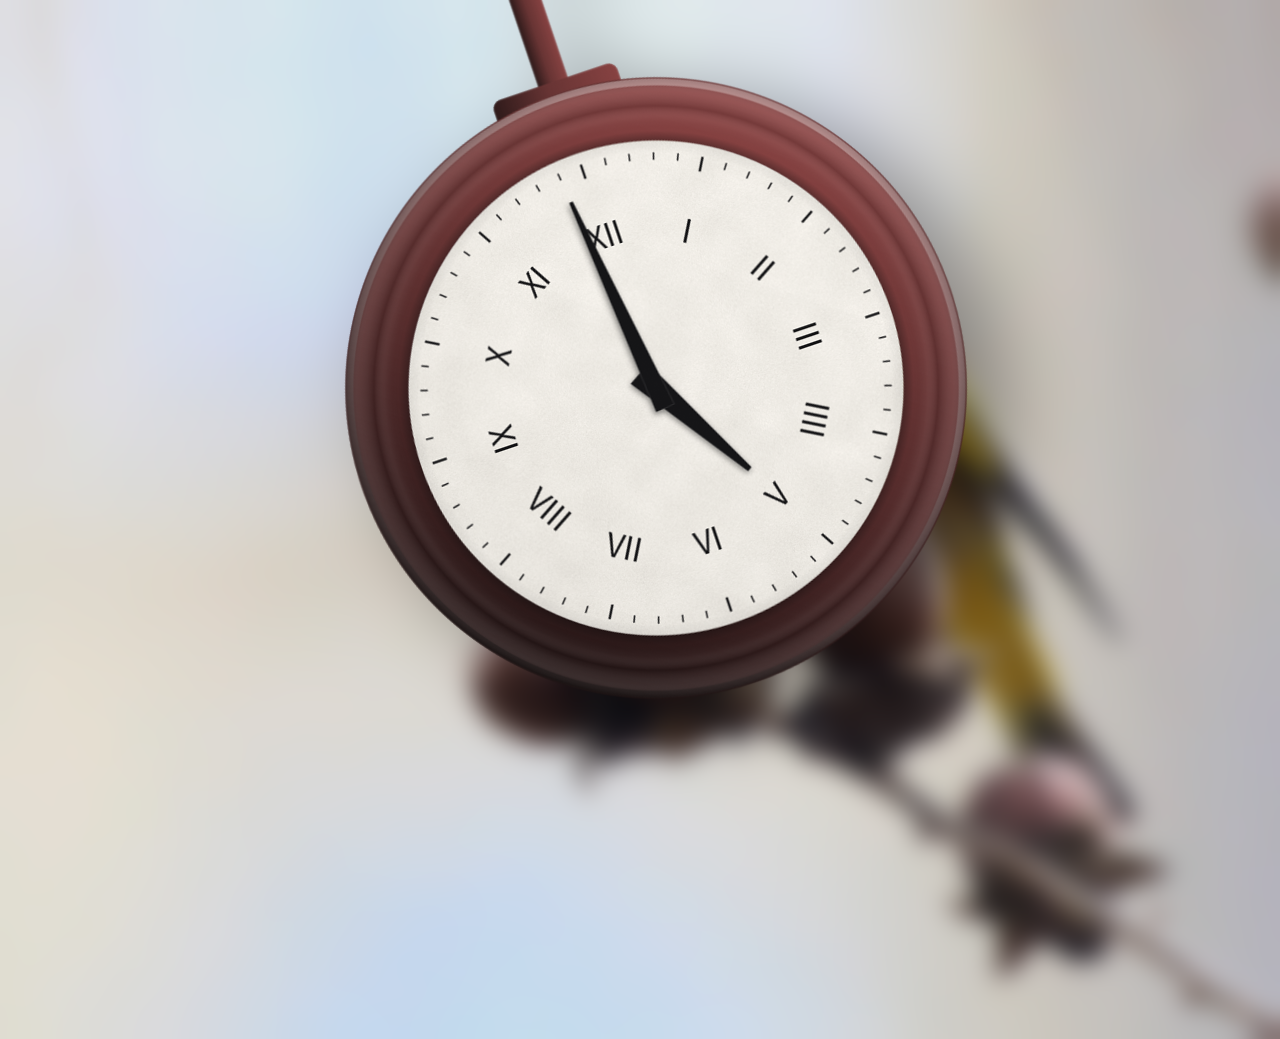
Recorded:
h=4 m=59
